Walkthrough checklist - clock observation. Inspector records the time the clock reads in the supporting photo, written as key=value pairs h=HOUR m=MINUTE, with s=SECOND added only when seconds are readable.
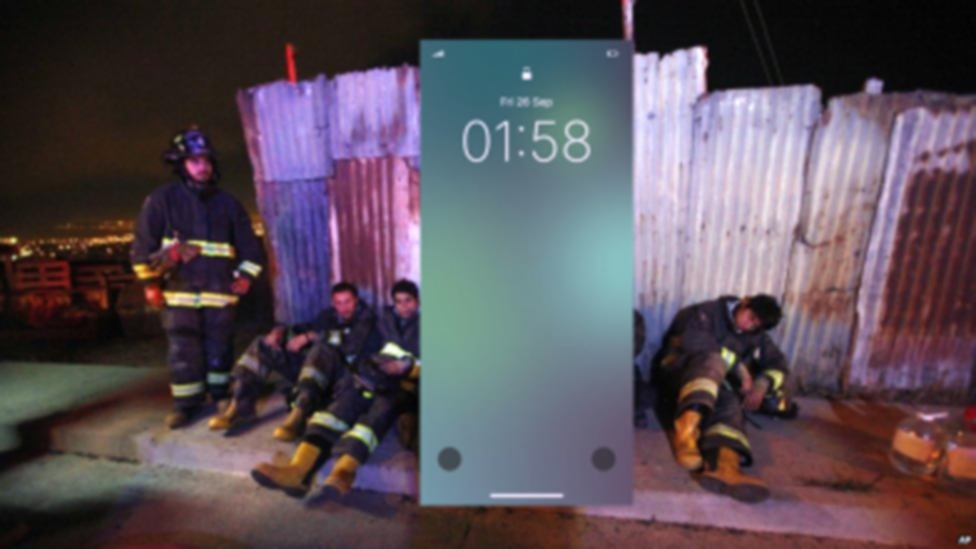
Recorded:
h=1 m=58
